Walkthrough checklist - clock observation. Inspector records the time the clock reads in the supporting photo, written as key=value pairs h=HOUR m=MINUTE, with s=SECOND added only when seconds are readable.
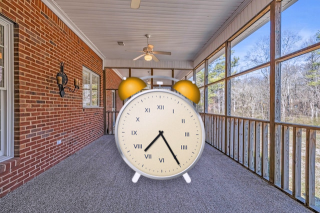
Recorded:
h=7 m=25
